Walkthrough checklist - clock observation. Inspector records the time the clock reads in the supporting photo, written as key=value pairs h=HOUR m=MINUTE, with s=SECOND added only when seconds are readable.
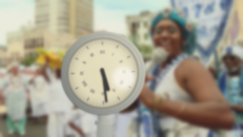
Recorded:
h=5 m=29
